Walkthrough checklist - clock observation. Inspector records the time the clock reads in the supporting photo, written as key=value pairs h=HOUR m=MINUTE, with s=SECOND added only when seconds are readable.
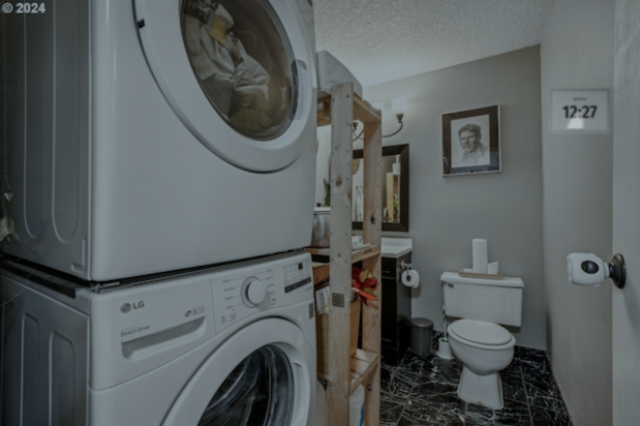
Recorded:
h=12 m=27
